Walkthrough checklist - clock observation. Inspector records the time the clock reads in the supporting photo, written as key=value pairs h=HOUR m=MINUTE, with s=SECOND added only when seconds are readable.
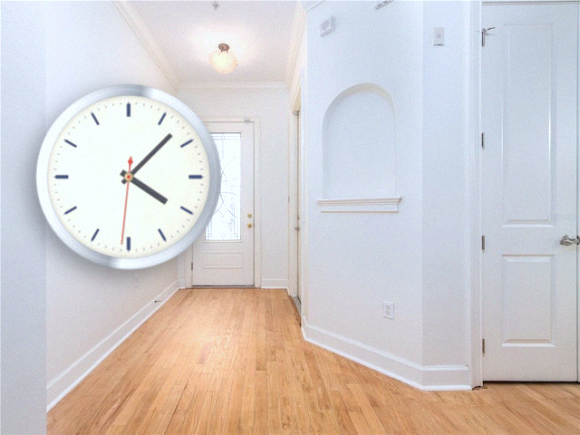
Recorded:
h=4 m=7 s=31
